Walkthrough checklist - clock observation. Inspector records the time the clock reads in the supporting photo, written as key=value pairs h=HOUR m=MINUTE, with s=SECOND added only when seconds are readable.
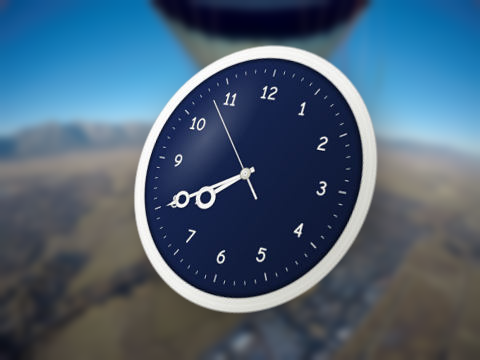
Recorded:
h=7 m=39 s=53
